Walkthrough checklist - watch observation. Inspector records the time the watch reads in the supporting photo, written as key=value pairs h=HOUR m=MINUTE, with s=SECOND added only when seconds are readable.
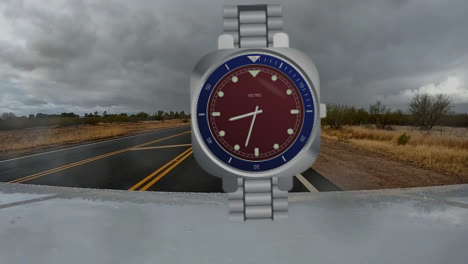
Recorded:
h=8 m=33
